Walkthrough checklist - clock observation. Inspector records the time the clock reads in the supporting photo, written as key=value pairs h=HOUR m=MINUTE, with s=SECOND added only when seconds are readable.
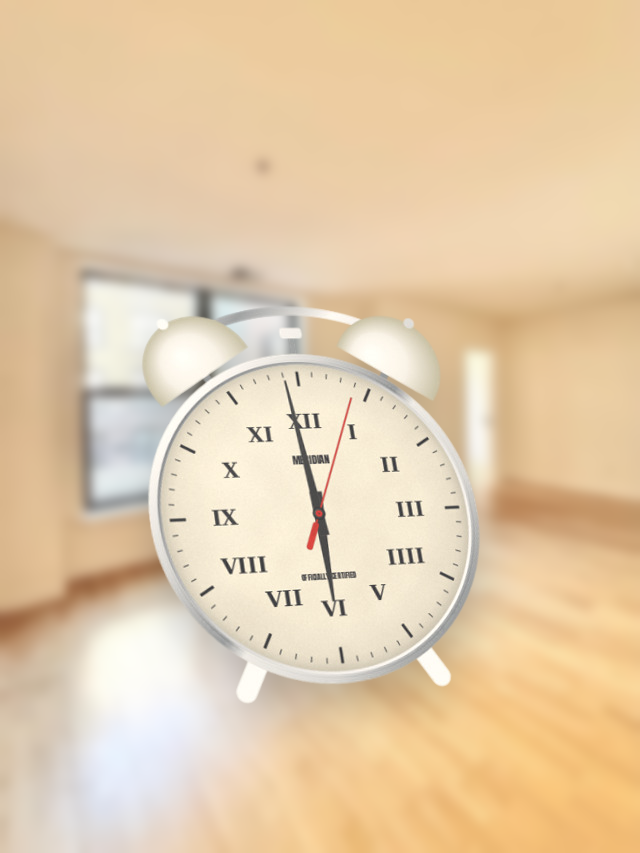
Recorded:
h=5 m=59 s=4
